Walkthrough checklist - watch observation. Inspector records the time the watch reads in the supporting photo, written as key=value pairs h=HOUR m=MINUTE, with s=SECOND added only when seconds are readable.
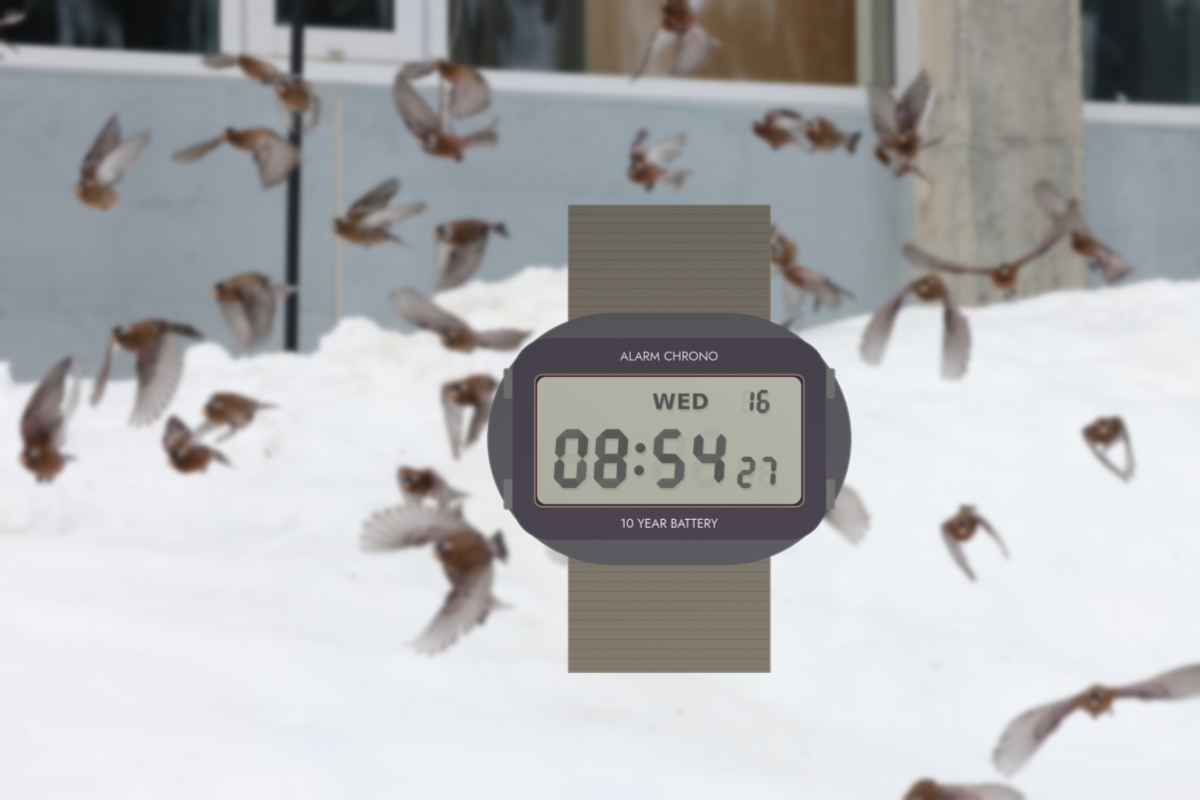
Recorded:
h=8 m=54 s=27
